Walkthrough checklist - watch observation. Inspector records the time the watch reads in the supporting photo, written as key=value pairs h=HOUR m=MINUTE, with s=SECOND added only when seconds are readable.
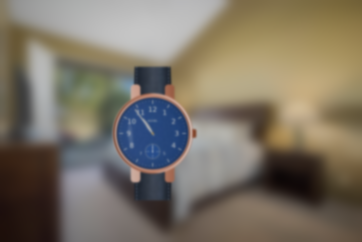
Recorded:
h=10 m=54
